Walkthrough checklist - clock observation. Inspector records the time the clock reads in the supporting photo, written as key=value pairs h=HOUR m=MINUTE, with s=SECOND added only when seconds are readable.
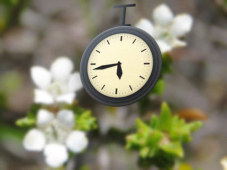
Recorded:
h=5 m=43
